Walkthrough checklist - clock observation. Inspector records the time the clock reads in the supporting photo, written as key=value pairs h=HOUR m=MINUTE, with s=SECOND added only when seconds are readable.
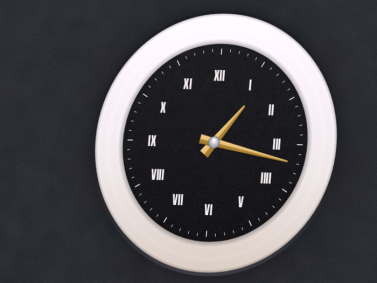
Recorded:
h=1 m=17
